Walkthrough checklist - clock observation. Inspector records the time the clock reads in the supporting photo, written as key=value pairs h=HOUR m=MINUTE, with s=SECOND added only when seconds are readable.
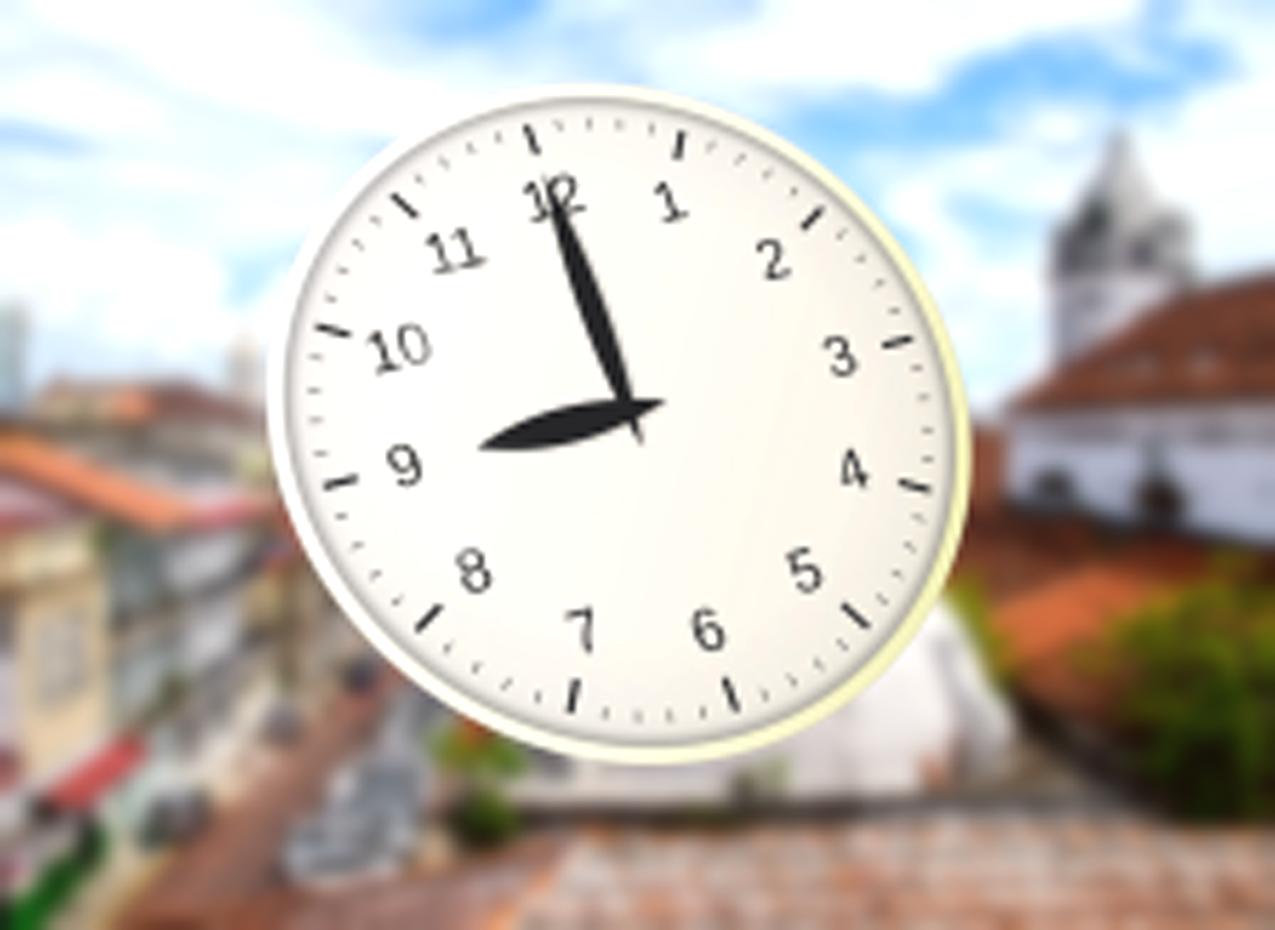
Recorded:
h=9 m=0
